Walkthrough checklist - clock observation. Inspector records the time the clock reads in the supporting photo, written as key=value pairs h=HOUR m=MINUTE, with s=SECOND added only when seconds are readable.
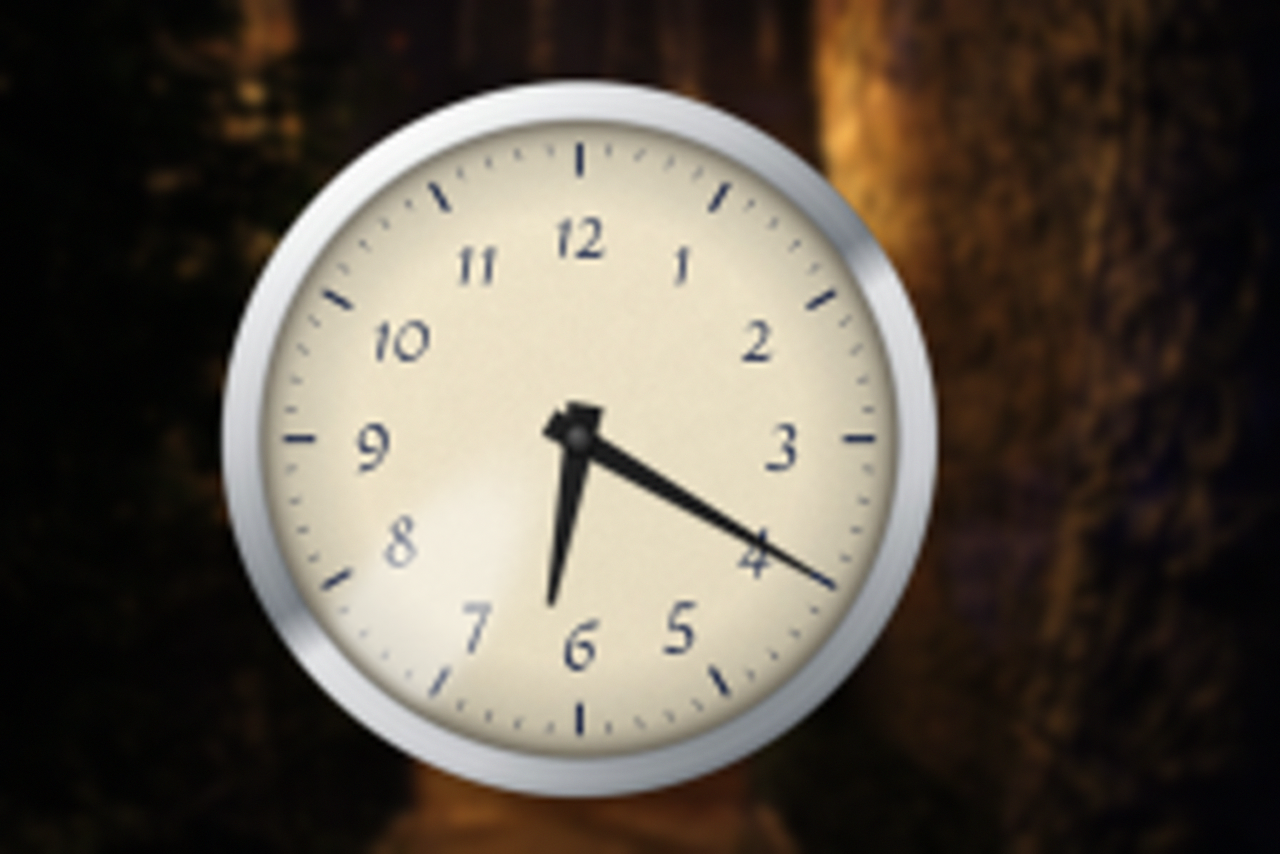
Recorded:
h=6 m=20
